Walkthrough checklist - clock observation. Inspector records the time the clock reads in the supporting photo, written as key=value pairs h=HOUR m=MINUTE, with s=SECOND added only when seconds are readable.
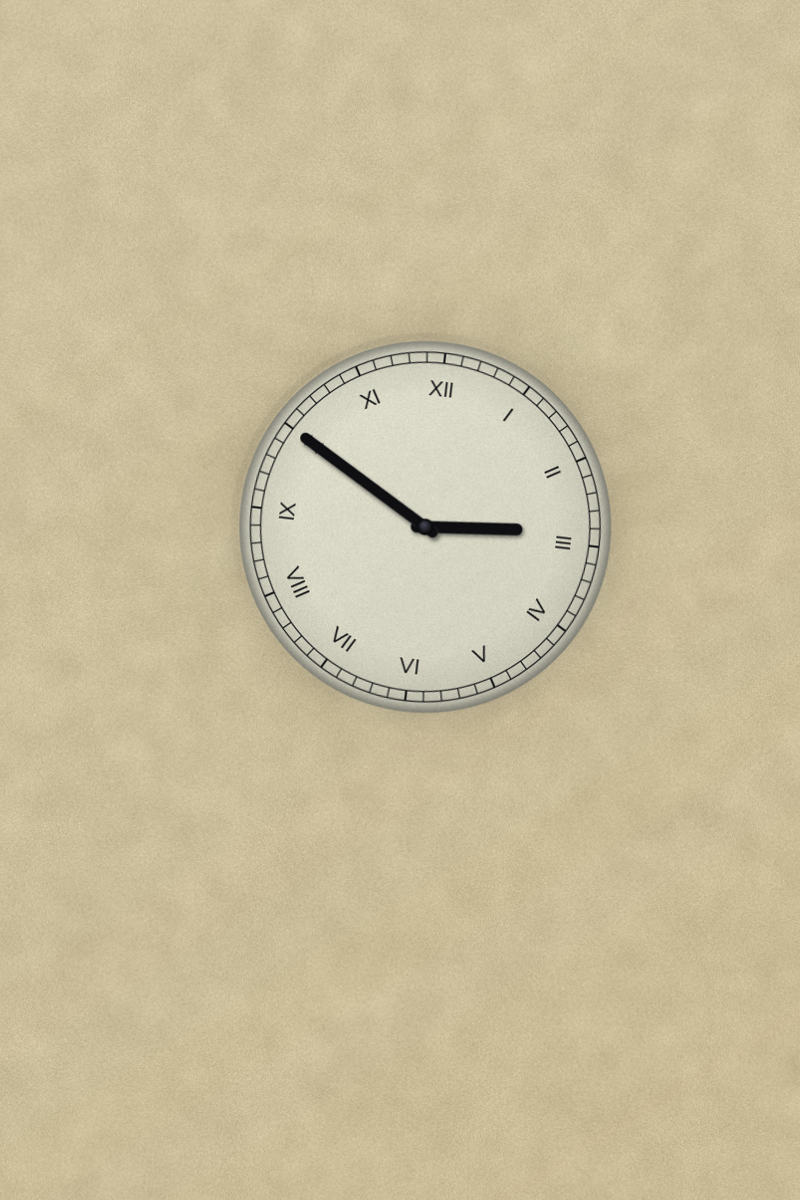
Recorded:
h=2 m=50
